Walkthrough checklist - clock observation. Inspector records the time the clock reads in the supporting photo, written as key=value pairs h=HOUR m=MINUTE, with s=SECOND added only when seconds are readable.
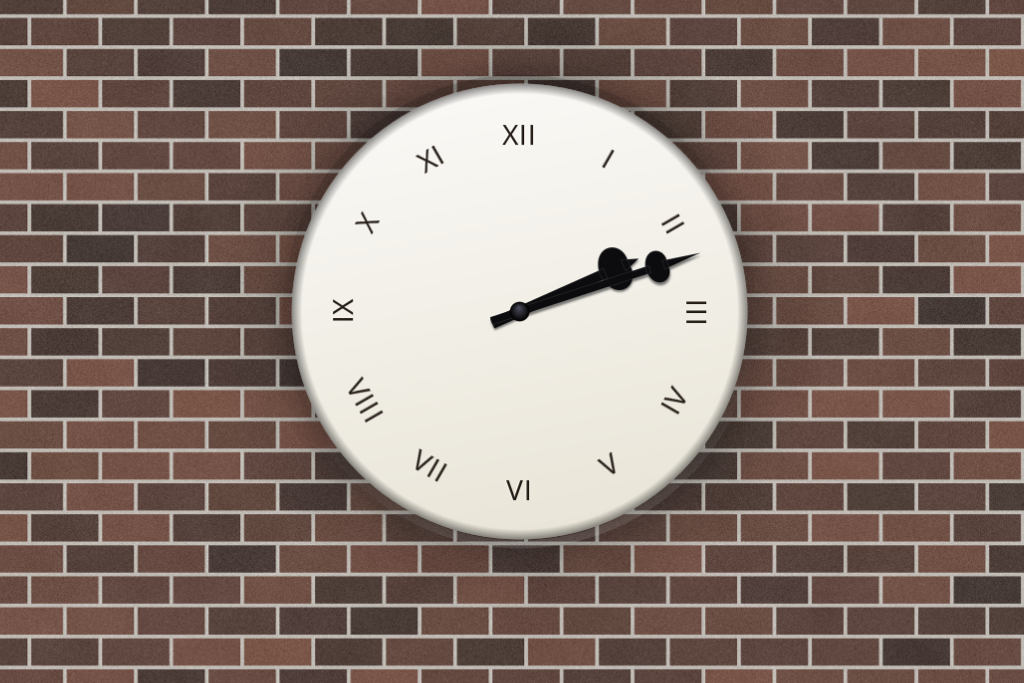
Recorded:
h=2 m=12
